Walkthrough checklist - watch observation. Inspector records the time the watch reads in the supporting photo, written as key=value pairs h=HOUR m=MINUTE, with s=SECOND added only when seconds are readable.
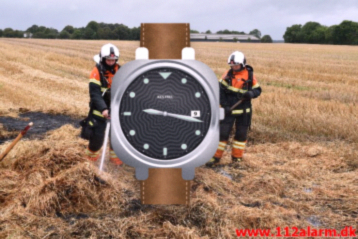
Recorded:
h=9 m=17
